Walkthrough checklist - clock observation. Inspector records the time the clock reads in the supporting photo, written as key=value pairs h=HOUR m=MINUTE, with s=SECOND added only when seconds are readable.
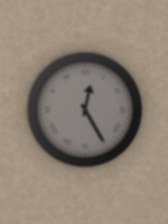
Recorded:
h=12 m=25
